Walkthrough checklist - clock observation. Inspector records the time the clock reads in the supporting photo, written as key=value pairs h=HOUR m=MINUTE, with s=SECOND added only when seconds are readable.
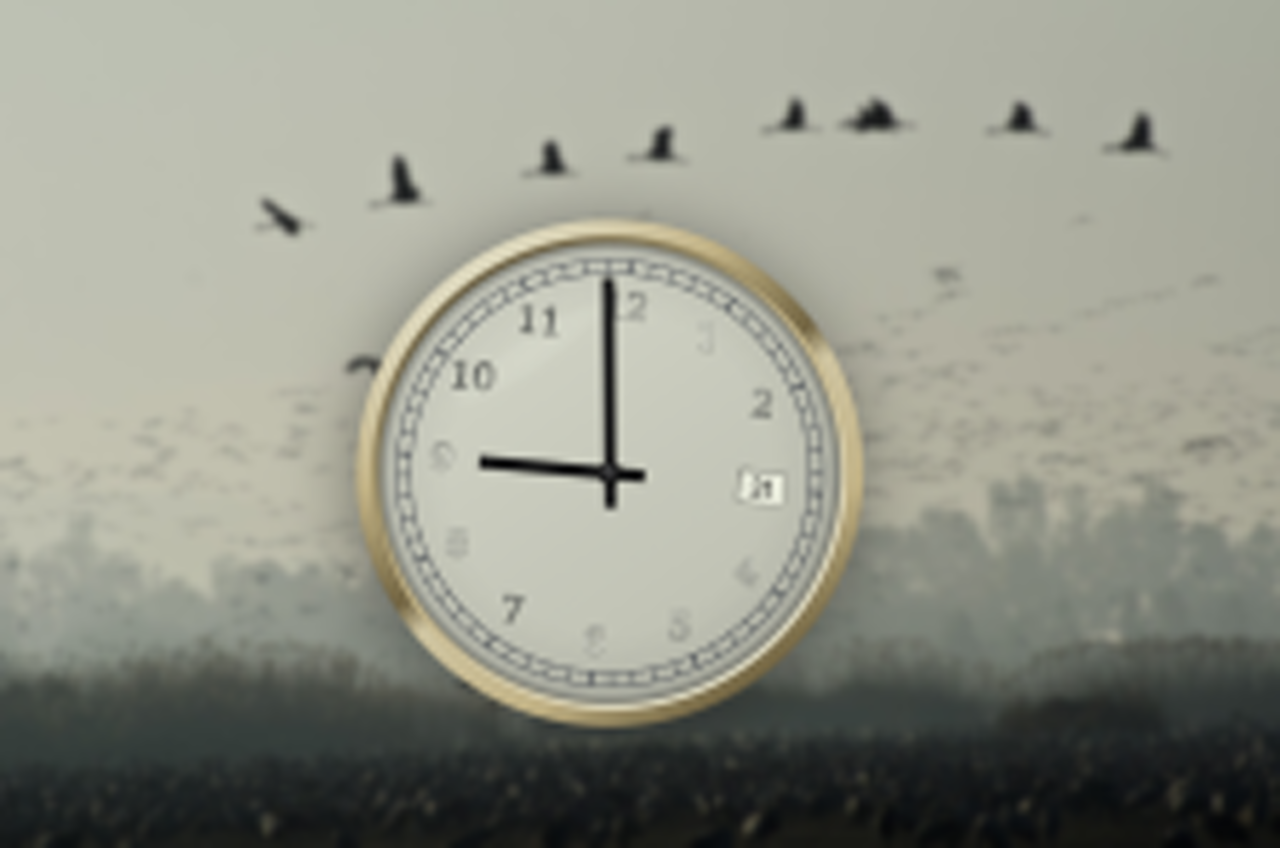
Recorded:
h=8 m=59
